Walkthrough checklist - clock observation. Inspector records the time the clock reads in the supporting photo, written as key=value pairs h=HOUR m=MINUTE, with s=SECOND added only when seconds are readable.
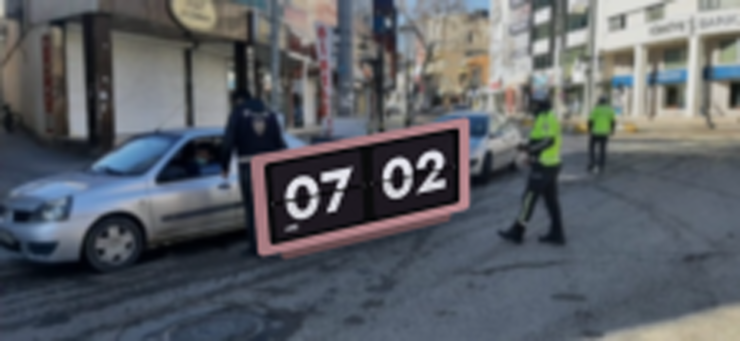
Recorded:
h=7 m=2
